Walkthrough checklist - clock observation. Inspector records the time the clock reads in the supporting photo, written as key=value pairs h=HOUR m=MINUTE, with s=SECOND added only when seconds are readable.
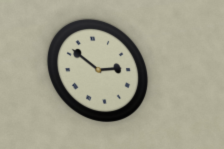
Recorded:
h=2 m=52
